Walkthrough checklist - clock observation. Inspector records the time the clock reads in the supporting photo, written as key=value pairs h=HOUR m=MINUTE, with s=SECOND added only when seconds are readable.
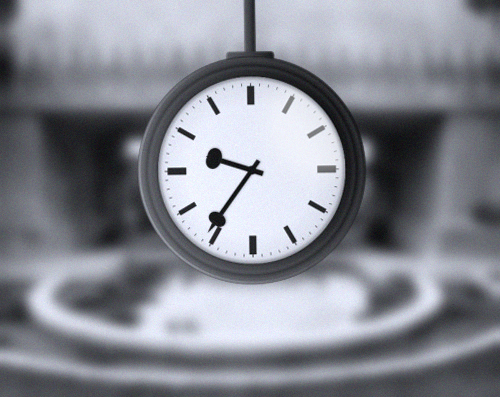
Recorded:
h=9 m=36
